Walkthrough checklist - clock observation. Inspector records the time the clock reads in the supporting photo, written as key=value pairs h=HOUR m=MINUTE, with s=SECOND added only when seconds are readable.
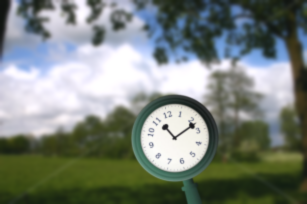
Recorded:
h=11 m=12
